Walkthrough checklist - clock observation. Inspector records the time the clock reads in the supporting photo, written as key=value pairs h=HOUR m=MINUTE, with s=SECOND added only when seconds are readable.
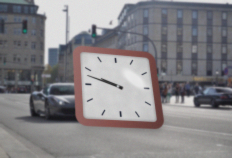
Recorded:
h=9 m=48
